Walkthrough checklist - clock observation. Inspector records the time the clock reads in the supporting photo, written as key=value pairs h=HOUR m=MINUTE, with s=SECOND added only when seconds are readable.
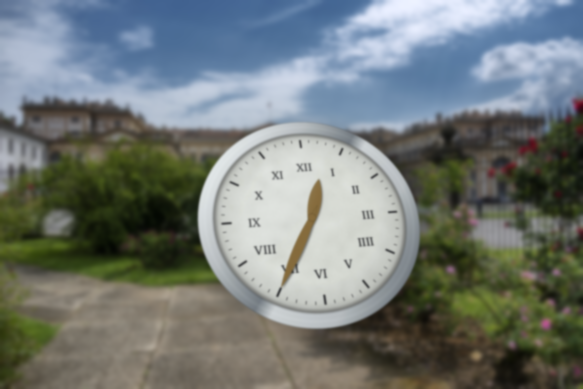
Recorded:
h=12 m=35
